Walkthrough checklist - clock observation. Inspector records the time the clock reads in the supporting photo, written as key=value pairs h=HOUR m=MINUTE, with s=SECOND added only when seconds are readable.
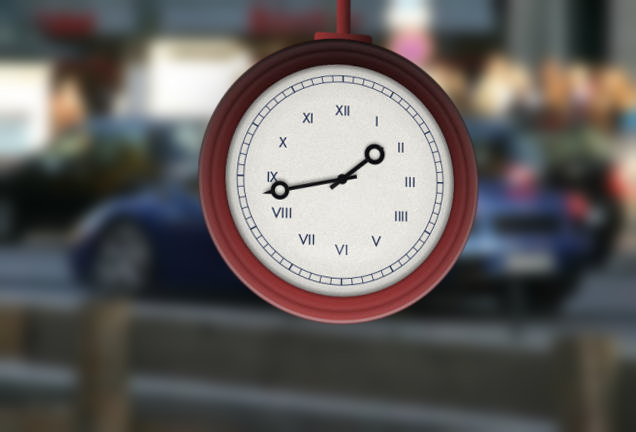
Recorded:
h=1 m=43
